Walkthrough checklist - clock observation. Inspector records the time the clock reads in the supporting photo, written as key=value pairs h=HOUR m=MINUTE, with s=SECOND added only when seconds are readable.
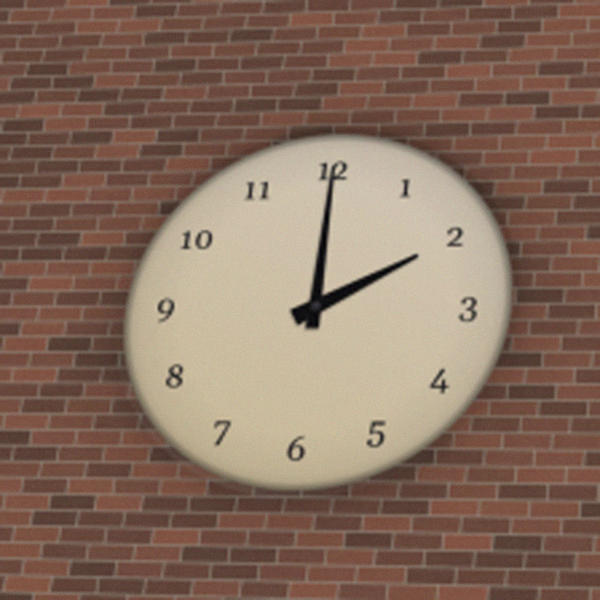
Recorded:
h=2 m=0
